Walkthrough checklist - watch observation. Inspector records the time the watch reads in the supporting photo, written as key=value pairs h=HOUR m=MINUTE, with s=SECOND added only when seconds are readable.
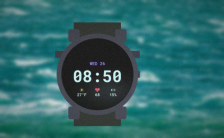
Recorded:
h=8 m=50
